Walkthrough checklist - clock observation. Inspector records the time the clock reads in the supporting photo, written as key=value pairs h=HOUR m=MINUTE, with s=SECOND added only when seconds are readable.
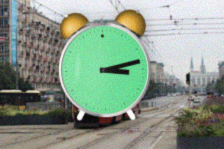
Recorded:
h=3 m=13
